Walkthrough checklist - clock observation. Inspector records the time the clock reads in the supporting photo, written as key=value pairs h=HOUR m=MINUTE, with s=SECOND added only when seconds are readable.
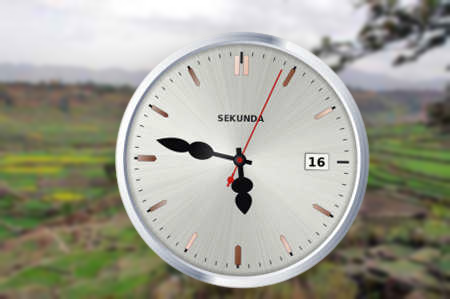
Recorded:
h=5 m=47 s=4
